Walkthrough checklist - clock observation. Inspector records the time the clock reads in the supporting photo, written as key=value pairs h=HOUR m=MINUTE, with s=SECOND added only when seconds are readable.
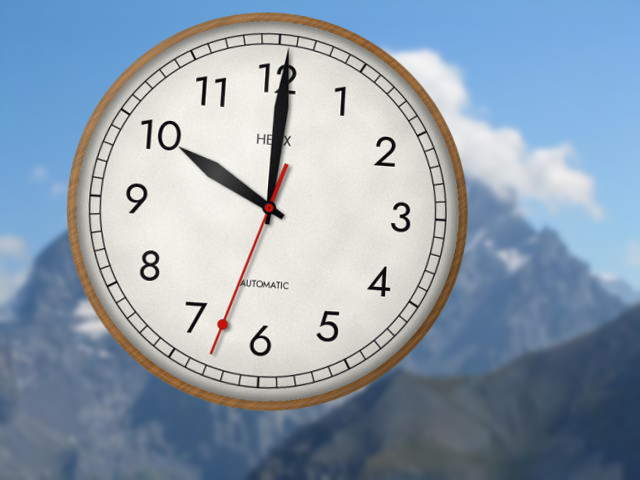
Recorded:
h=10 m=0 s=33
